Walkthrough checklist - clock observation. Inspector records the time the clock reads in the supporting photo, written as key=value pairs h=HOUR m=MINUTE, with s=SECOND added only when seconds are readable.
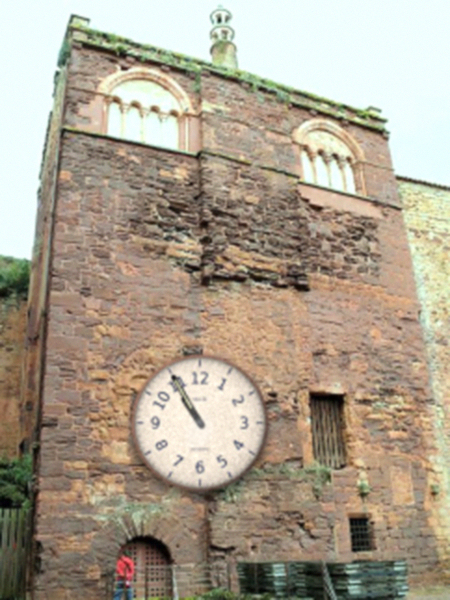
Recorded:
h=10 m=55
